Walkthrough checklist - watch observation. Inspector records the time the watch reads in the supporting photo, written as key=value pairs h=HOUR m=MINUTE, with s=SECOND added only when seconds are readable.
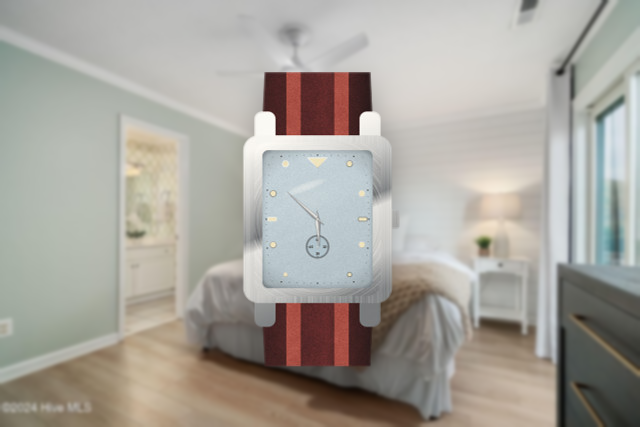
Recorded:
h=5 m=52
